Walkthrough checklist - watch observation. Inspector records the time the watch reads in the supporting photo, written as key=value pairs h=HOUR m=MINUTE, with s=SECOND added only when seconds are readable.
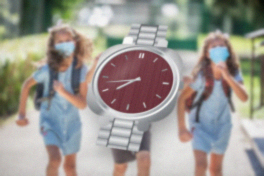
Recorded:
h=7 m=43
